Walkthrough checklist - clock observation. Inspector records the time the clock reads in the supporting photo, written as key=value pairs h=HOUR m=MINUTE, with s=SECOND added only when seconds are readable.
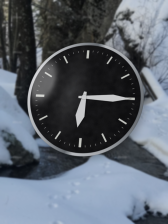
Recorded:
h=6 m=15
